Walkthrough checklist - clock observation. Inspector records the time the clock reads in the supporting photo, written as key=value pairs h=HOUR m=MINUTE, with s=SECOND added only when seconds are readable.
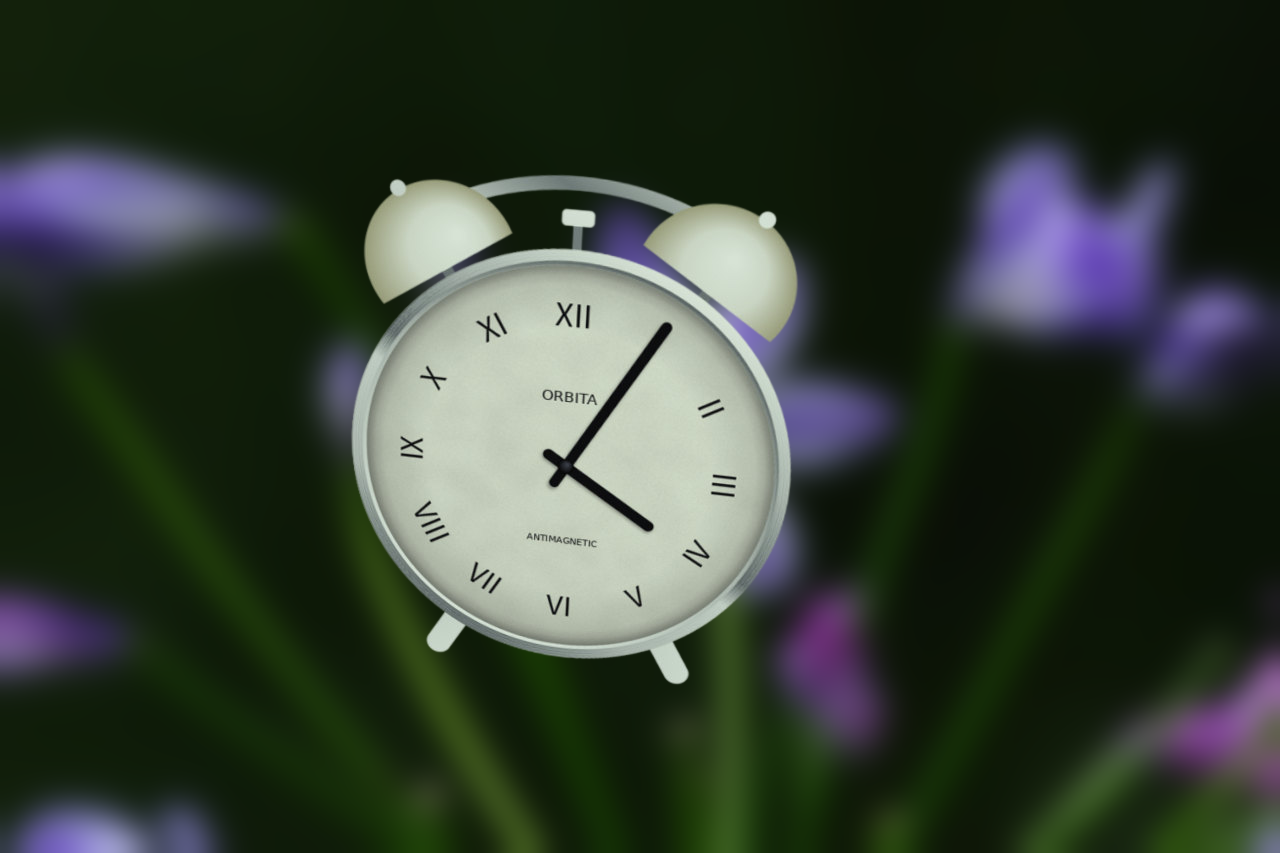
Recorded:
h=4 m=5
